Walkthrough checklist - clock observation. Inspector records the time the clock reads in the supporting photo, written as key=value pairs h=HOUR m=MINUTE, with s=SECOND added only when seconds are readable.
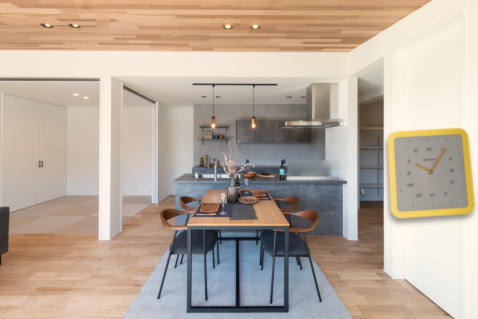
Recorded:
h=10 m=6
